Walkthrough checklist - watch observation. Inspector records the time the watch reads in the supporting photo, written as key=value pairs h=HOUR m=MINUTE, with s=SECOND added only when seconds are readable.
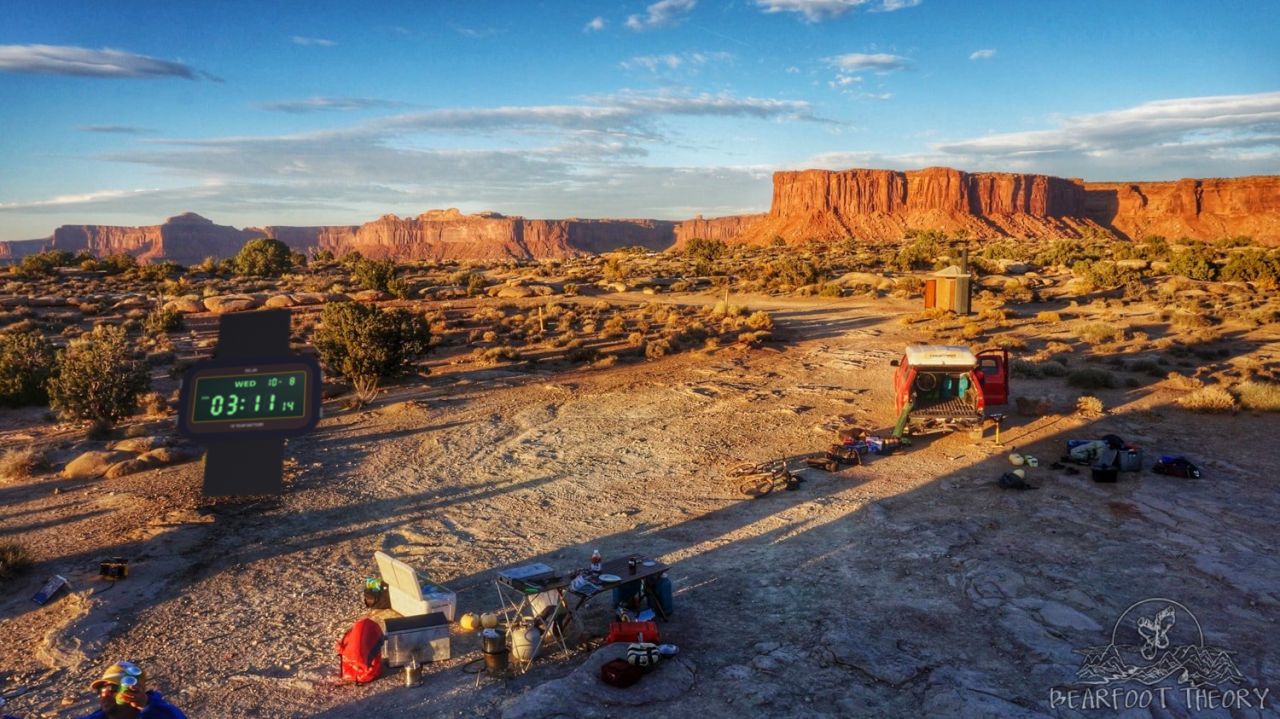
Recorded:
h=3 m=11 s=14
